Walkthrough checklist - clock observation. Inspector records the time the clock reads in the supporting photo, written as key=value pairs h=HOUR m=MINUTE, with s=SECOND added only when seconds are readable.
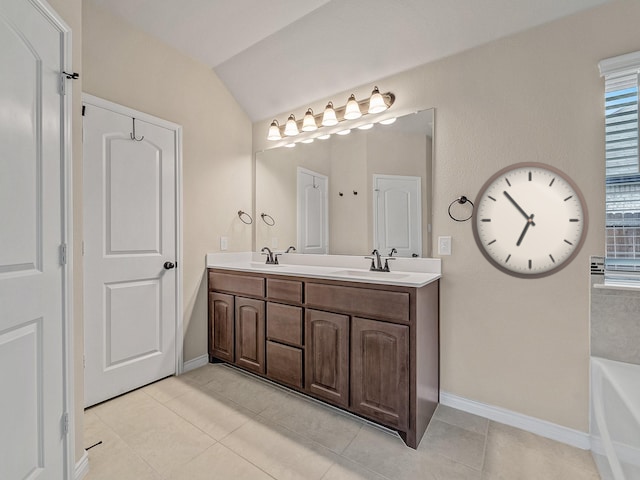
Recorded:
h=6 m=53
